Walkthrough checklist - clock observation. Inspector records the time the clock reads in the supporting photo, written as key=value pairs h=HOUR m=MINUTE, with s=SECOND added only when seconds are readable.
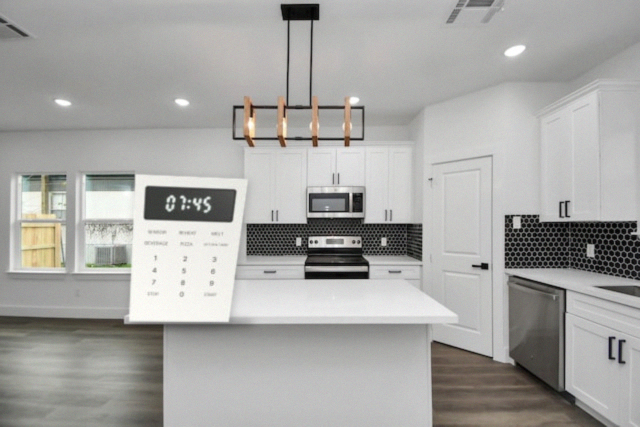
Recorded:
h=7 m=45
